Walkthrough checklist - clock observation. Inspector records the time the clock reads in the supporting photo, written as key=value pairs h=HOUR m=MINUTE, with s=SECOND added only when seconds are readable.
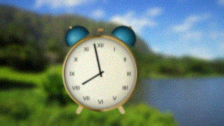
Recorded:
h=7 m=58
